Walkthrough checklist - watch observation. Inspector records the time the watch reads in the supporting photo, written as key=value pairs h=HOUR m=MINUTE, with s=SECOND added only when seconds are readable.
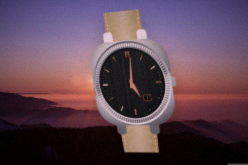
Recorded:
h=5 m=1
